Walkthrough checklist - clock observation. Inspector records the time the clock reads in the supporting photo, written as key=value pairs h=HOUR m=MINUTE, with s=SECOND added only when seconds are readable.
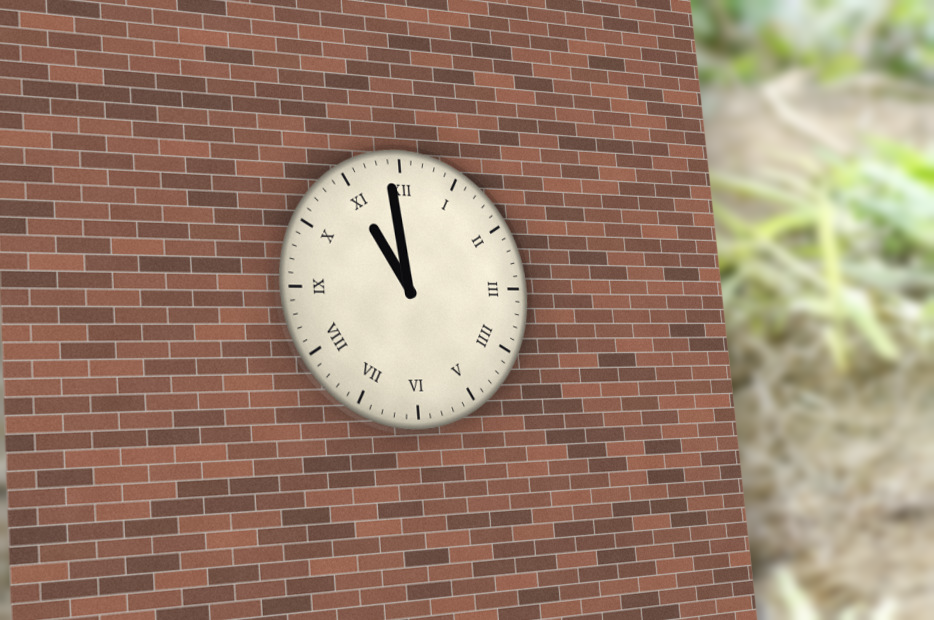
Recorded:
h=10 m=59
